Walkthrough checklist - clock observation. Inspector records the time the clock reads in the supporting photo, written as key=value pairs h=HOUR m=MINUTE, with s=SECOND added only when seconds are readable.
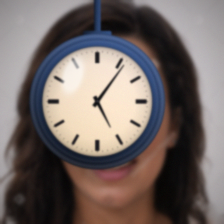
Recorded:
h=5 m=6
